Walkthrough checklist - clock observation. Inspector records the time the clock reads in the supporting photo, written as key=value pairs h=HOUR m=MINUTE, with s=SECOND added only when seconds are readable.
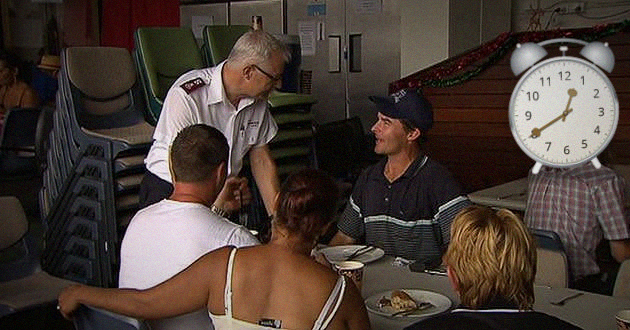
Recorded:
h=12 m=40
